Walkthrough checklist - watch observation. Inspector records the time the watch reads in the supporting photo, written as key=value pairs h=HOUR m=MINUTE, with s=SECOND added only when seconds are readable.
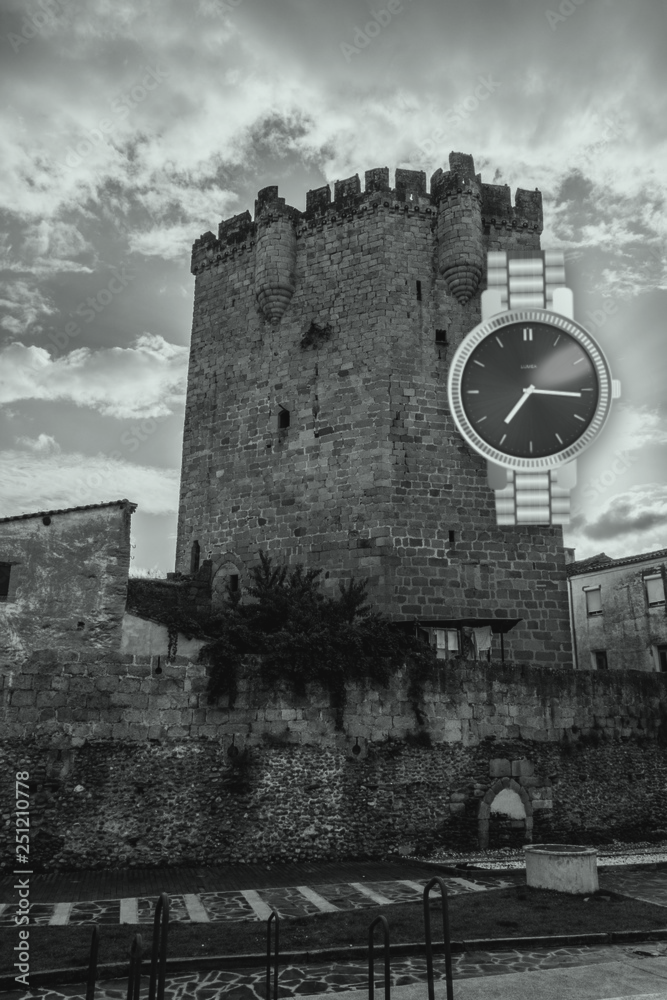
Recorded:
h=7 m=16
